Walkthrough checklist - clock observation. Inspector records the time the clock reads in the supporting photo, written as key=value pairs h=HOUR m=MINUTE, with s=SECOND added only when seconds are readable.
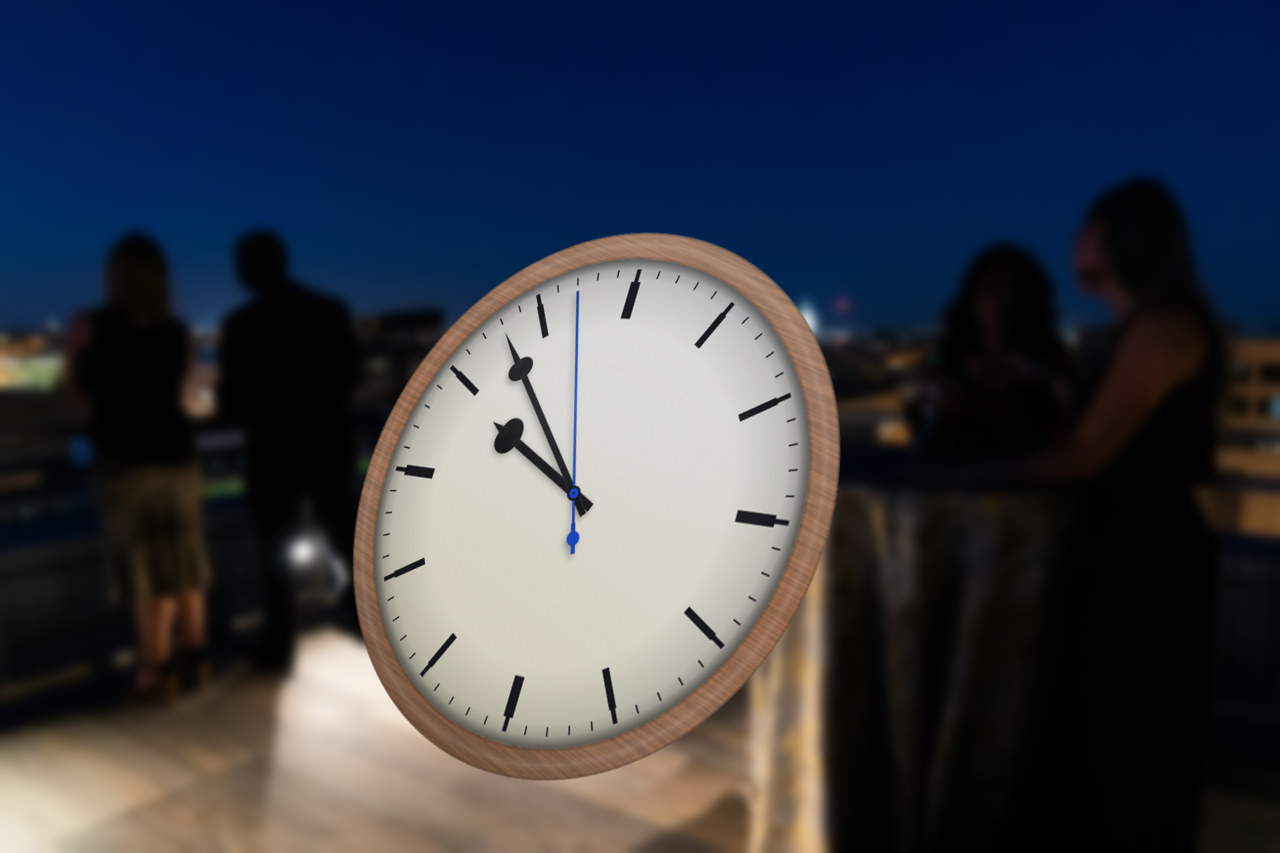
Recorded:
h=9 m=52 s=57
